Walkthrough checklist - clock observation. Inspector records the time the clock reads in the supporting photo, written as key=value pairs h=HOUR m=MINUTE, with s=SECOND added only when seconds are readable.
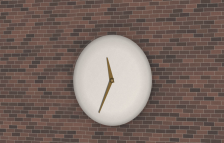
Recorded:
h=11 m=34
